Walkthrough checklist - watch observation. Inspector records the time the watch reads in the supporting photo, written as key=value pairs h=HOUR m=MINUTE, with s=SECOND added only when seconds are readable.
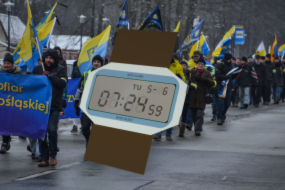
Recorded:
h=7 m=24 s=59
